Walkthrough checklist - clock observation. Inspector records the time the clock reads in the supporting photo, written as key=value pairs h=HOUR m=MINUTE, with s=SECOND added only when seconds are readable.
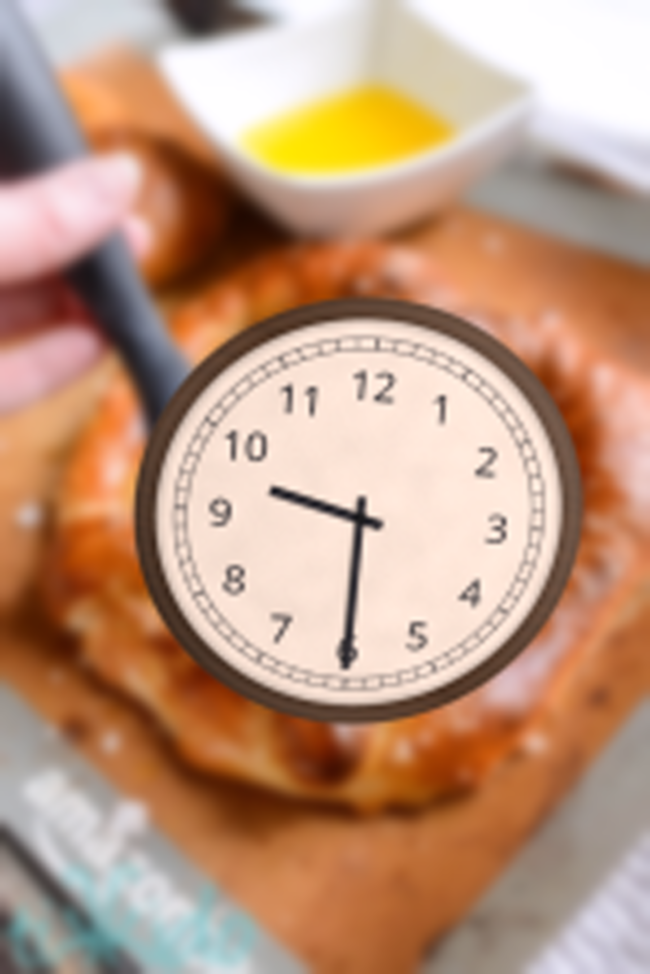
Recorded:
h=9 m=30
